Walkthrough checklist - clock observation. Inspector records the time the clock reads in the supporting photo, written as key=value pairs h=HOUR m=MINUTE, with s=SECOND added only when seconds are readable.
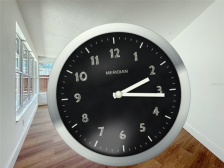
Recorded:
h=2 m=16
